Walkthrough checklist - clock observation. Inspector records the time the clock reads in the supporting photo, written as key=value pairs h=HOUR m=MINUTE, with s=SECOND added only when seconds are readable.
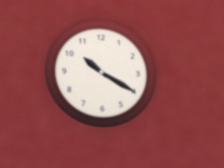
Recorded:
h=10 m=20
